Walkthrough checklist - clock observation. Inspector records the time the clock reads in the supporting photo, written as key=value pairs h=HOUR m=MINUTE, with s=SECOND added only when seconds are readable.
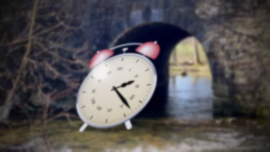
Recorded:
h=2 m=23
